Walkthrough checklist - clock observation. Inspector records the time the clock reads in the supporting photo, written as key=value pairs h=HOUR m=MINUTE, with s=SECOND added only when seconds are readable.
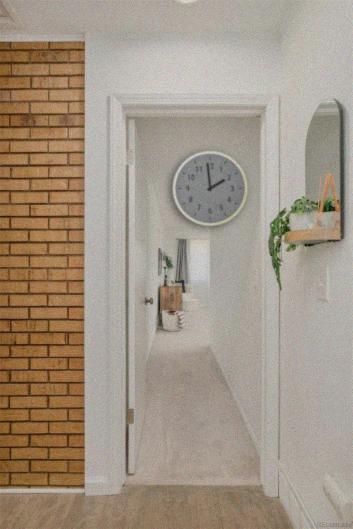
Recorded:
h=1 m=59
